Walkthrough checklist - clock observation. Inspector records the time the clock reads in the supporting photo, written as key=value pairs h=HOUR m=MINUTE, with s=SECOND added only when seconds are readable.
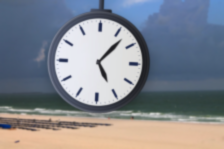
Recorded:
h=5 m=7
